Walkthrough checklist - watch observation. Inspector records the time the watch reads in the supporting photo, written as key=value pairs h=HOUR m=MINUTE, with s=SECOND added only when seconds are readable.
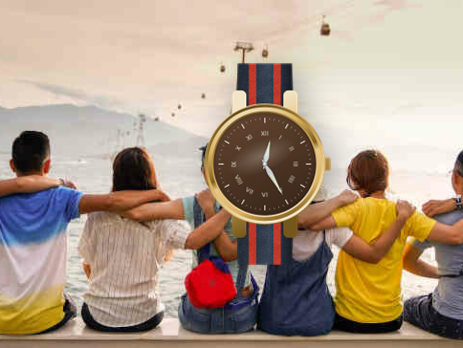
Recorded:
h=12 m=25
